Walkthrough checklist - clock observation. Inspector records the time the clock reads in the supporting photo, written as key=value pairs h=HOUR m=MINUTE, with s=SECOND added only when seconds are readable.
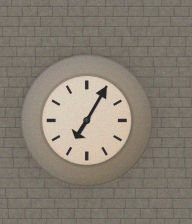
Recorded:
h=7 m=5
